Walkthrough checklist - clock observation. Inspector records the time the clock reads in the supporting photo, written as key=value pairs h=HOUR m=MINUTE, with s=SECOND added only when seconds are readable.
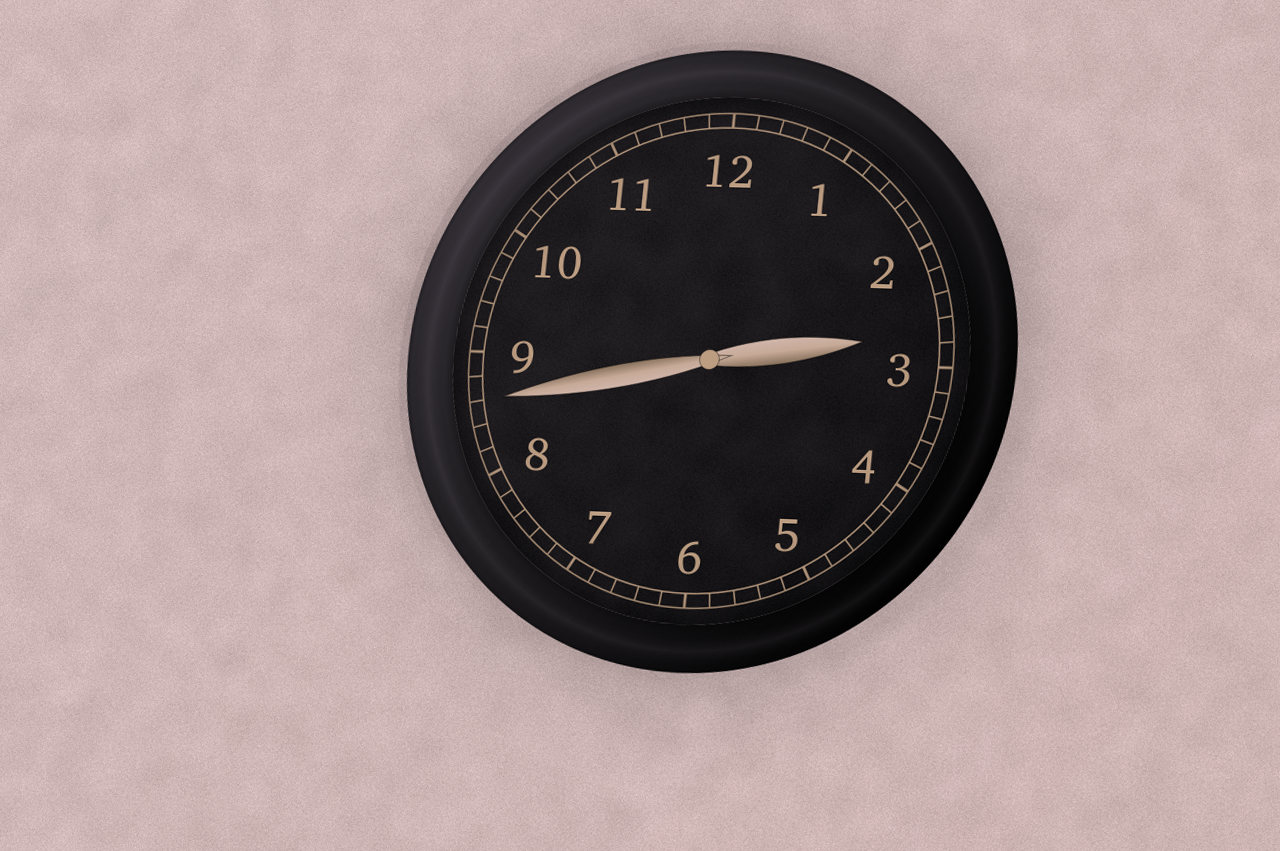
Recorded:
h=2 m=43
